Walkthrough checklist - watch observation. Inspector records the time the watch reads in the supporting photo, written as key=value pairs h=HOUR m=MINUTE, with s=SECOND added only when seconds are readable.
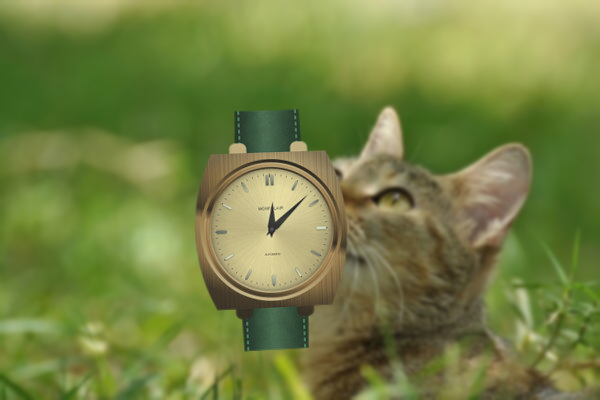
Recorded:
h=12 m=8
